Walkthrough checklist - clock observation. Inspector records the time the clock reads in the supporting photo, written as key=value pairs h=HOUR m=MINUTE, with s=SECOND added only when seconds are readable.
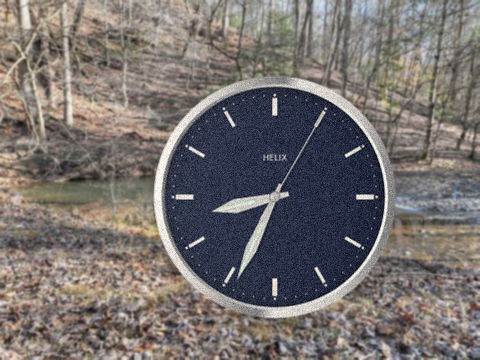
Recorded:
h=8 m=34 s=5
